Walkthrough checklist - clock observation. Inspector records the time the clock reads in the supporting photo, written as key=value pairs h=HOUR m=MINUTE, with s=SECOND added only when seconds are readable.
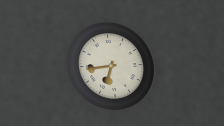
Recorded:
h=6 m=44
